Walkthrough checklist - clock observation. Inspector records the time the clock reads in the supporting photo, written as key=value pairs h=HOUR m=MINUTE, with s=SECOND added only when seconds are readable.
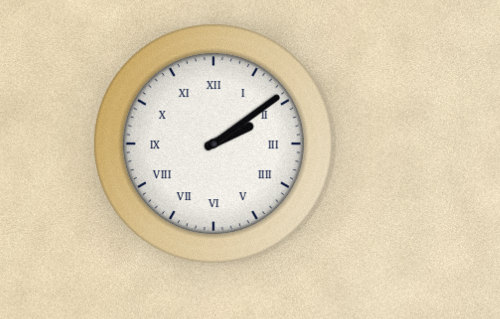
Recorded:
h=2 m=9
